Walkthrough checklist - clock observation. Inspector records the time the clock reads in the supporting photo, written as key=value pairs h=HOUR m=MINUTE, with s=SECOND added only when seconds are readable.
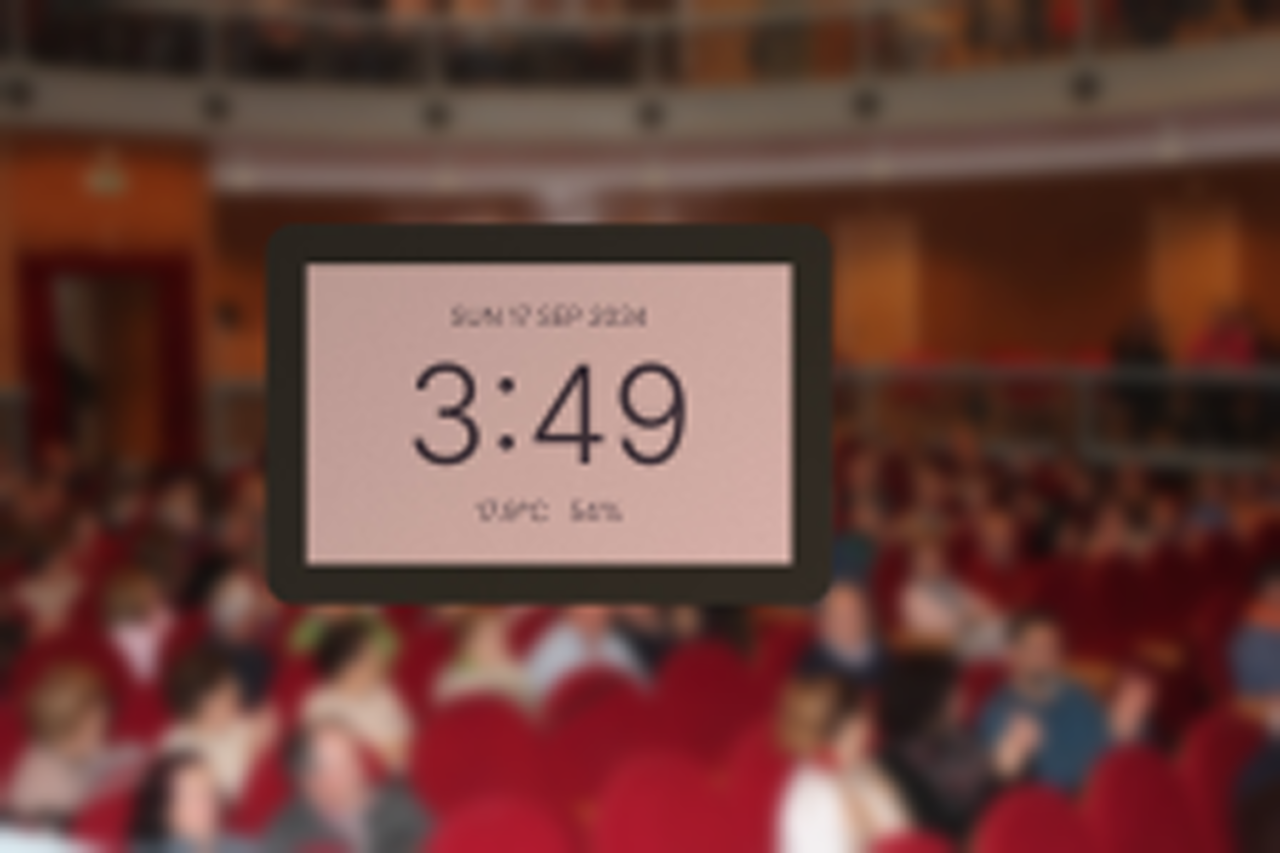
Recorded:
h=3 m=49
